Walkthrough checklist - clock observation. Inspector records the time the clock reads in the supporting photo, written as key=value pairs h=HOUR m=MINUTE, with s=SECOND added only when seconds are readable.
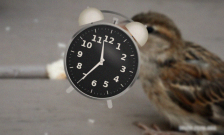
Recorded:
h=11 m=35
